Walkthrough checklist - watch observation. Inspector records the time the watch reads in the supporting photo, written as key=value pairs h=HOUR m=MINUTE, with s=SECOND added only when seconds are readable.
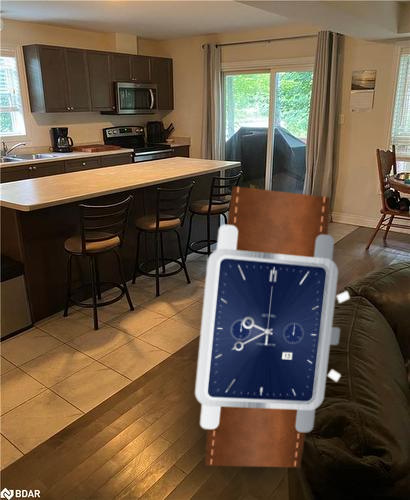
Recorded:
h=9 m=40
